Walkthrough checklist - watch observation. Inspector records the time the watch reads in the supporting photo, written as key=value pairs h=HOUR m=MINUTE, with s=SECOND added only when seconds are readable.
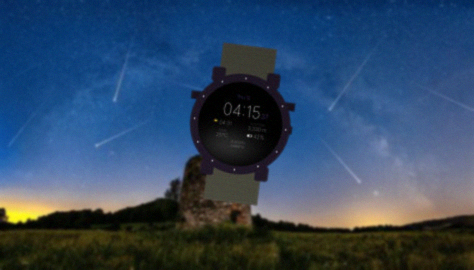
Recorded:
h=4 m=15
